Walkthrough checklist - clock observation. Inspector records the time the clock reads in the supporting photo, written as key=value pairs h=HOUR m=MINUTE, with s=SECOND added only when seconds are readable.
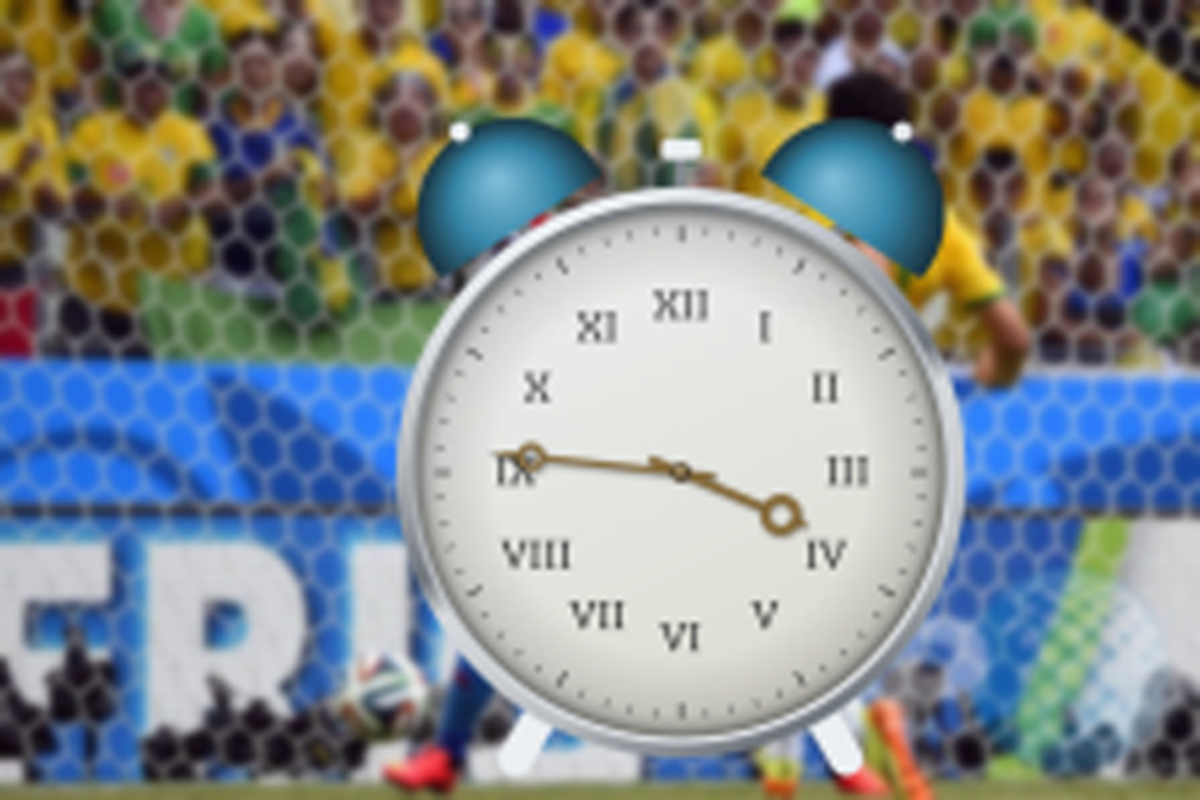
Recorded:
h=3 m=46
